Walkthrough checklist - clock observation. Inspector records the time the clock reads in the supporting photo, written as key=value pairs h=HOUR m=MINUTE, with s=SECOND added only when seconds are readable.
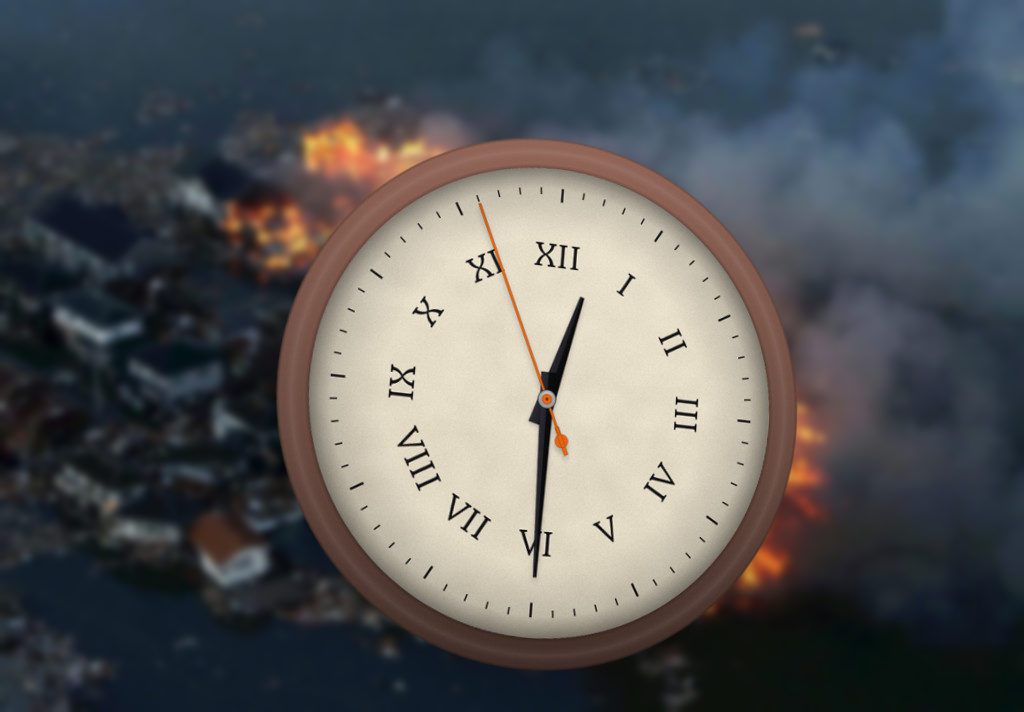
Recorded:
h=12 m=29 s=56
